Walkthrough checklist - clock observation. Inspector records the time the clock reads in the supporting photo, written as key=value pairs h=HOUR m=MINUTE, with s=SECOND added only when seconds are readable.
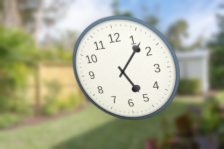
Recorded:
h=5 m=7
